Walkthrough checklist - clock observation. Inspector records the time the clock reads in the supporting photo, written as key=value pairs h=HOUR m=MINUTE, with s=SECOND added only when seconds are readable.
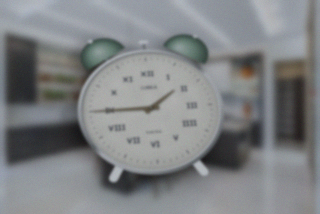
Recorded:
h=1 m=45
